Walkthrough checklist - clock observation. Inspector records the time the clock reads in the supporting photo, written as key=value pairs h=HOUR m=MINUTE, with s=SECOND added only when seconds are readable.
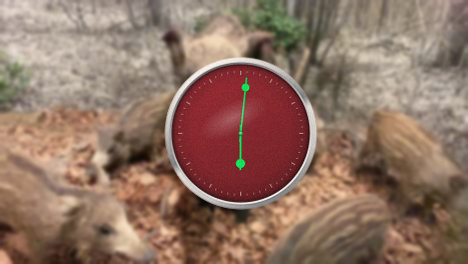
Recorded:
h=6 m=1
